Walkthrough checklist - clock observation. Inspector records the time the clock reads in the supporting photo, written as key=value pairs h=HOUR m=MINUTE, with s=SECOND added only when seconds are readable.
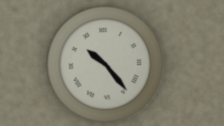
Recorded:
h=10 m=24
